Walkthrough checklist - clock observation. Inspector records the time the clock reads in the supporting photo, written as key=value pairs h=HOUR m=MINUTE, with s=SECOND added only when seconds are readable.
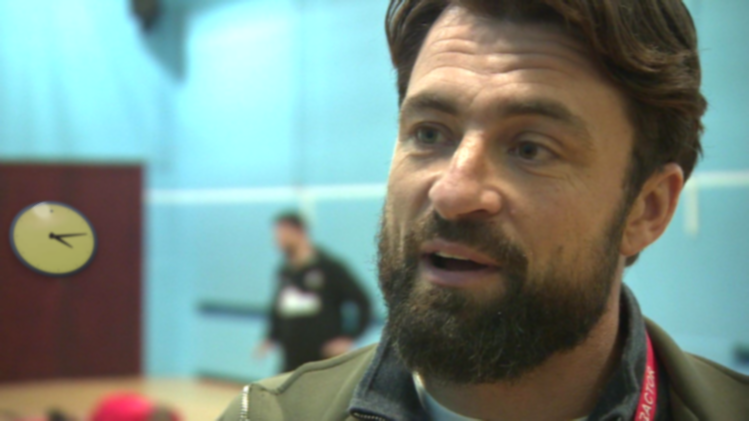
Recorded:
h=4 m=14
